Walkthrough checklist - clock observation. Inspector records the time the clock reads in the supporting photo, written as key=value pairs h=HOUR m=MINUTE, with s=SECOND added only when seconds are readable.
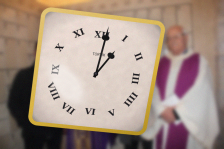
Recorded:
h=1 m=1
